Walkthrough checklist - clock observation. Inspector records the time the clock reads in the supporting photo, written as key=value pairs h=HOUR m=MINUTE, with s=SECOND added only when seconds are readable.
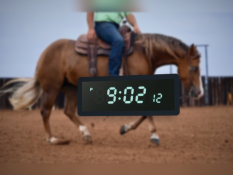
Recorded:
h=9 m=2 s=12
